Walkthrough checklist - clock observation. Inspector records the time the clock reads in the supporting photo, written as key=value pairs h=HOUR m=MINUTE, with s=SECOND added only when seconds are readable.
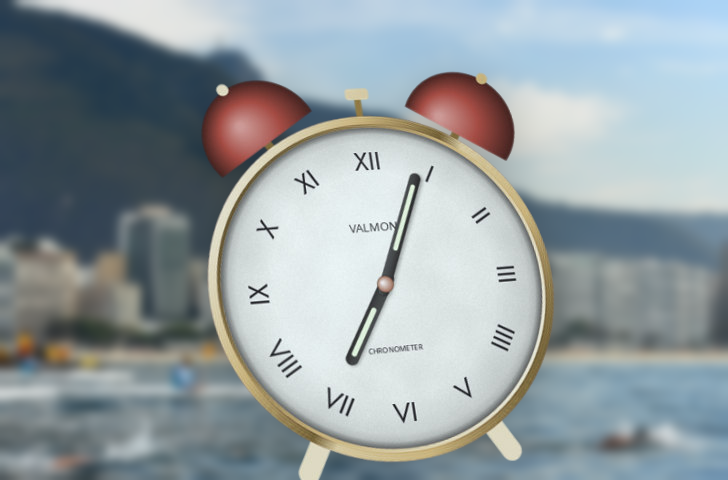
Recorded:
h=7 m=4
